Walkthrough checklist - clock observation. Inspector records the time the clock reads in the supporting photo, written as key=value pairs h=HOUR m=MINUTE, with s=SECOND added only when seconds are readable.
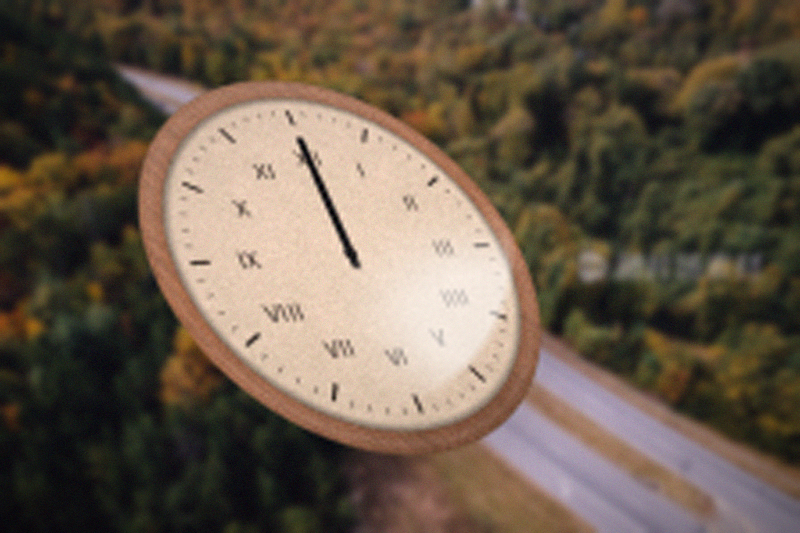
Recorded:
h=12 m=0
